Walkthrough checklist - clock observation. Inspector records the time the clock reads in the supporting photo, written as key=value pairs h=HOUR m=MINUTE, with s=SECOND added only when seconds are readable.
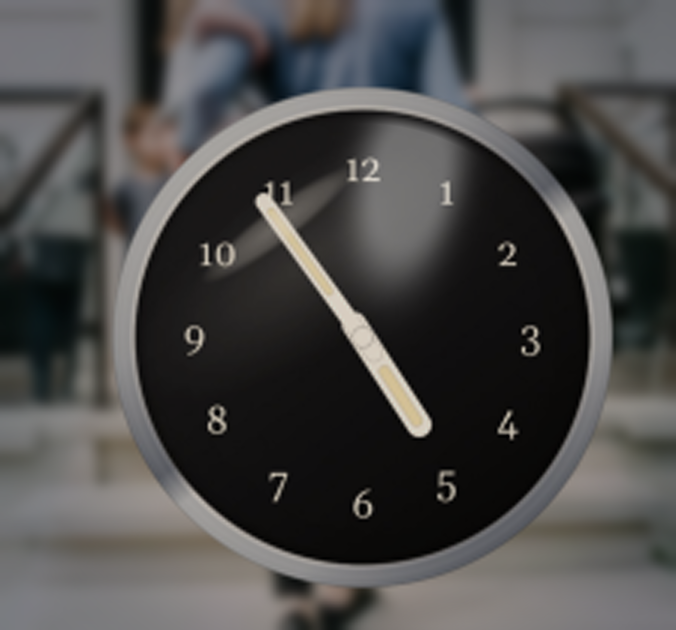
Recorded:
h=4 m=54
